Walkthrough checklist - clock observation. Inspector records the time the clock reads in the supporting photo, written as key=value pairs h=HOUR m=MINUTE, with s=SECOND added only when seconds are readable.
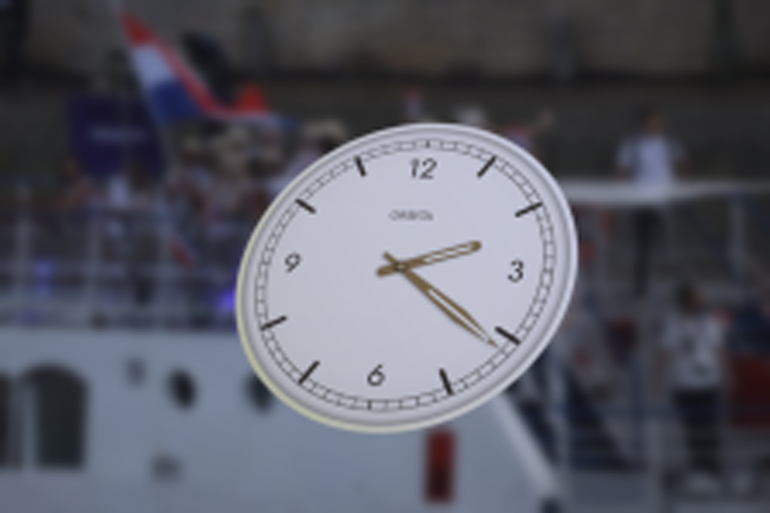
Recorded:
h=2 m=21
